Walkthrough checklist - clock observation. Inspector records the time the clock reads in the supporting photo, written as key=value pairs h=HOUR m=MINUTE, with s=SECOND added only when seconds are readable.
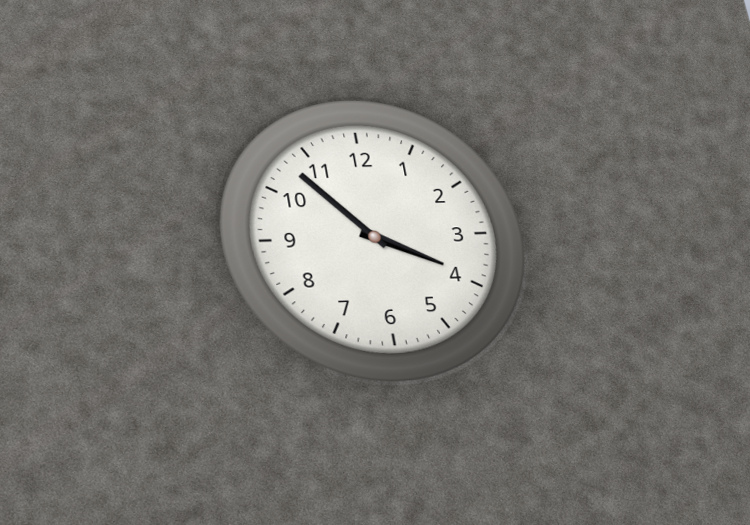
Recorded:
h=3 m=53
